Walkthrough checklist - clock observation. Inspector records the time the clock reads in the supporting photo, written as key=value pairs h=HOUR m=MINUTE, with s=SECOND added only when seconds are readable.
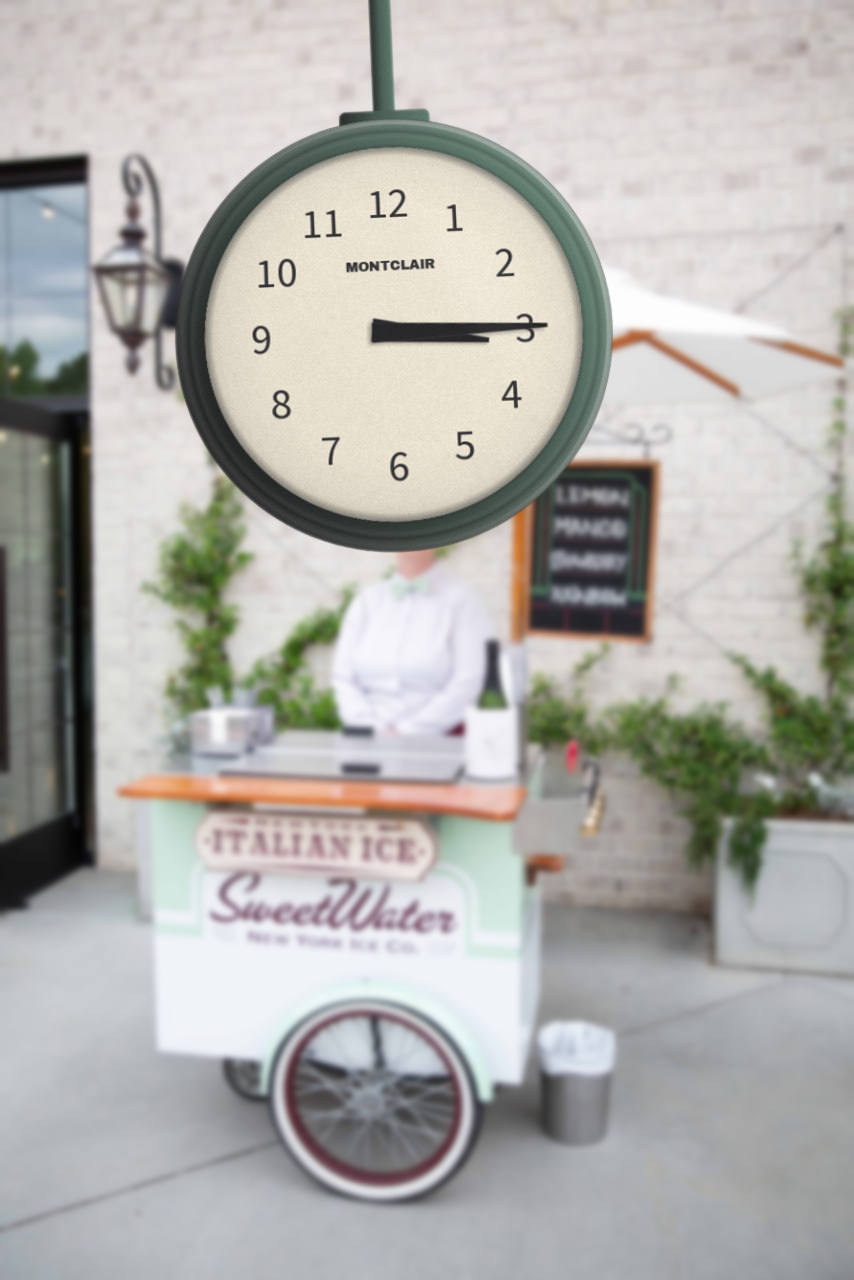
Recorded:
h=3 m=15
